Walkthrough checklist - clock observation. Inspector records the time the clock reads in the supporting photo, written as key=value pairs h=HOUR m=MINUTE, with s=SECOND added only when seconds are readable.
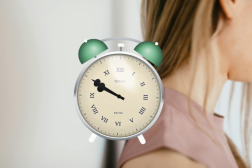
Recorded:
h=9 m=50
